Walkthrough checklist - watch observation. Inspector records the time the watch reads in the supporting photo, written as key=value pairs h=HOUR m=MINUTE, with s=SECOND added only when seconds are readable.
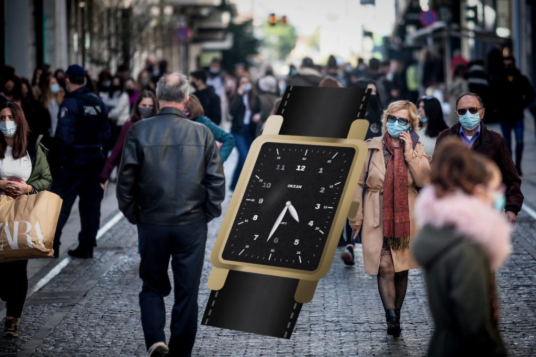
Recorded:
h=4 m=32
